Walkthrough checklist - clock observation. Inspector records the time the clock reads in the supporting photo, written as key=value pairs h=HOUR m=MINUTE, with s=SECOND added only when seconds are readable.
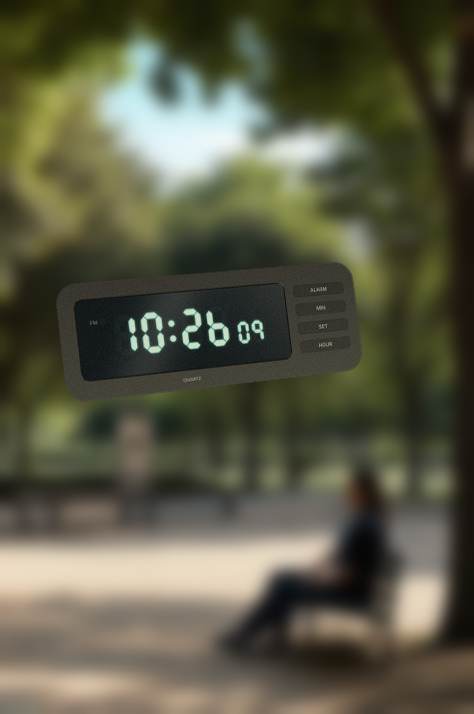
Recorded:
h=10 m=26 s=9
